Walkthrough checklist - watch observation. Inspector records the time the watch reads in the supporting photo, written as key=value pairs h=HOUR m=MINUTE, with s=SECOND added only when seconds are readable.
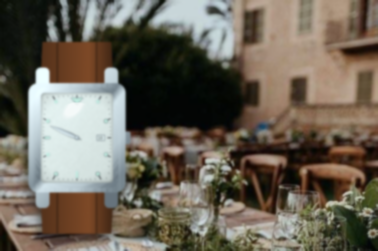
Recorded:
h=9 m=49
